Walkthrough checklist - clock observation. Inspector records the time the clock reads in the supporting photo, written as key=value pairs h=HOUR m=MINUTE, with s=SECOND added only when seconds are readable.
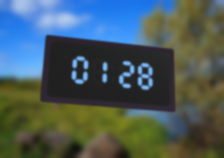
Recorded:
h=1 m=28
